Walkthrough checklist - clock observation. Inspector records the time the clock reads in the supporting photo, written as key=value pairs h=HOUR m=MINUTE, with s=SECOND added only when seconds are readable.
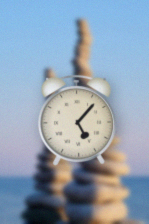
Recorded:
h=5 m=7
